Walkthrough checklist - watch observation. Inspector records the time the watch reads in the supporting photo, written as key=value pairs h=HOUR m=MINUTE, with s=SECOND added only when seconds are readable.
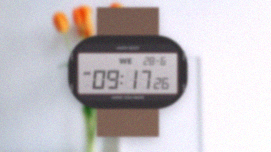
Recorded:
h=9 m=17 s=26
